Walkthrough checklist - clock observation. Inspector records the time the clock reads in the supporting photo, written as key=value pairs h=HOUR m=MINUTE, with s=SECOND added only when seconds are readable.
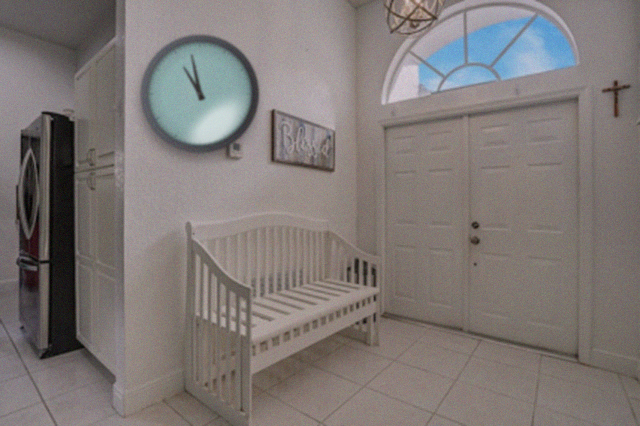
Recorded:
h=10 m=58
